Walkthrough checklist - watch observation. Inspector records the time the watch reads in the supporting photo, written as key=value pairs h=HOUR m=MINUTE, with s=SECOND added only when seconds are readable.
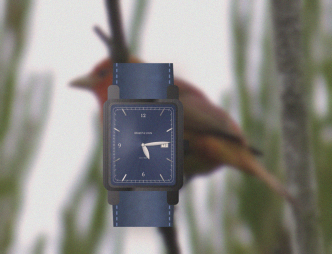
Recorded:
h=5 m=14
